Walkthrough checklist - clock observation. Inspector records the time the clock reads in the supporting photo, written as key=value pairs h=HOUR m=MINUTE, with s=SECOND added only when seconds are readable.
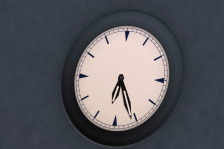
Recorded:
h=6 m=26
